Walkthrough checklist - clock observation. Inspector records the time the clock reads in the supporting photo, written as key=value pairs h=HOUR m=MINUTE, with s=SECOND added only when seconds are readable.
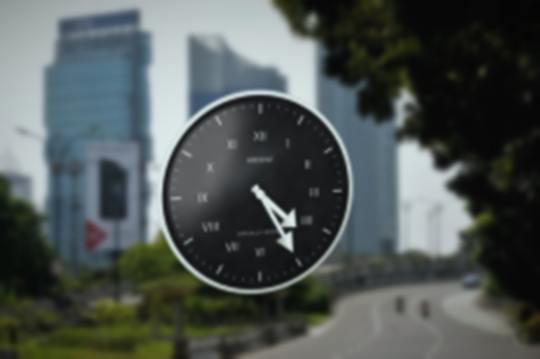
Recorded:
h=4 m=25
